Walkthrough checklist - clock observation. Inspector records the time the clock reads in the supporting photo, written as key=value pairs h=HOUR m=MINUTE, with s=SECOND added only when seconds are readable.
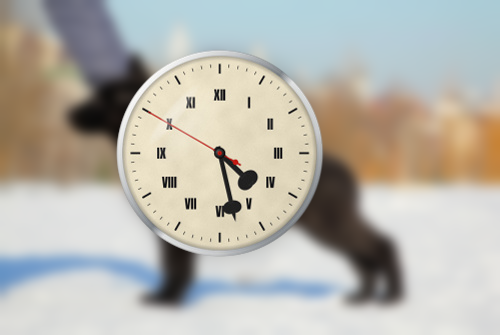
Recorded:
h=4 m=27 s=50
